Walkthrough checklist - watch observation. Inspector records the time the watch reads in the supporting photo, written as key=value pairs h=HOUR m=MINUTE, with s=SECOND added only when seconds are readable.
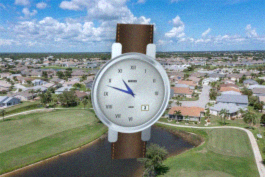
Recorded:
h=10 m=48
